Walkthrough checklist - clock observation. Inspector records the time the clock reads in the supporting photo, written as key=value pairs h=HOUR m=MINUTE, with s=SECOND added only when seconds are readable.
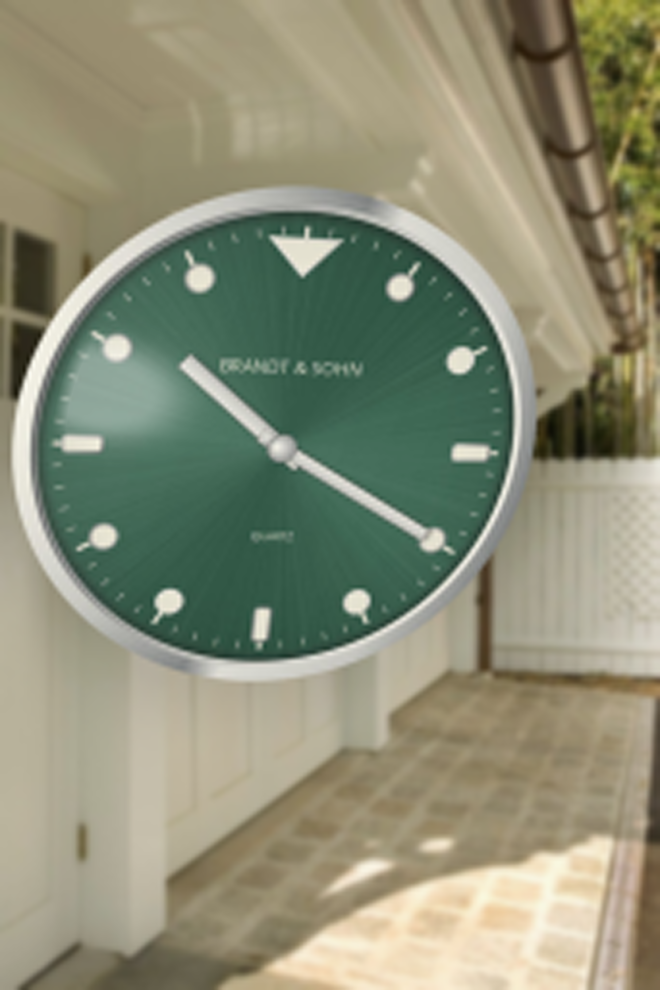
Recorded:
h=10 m=20
